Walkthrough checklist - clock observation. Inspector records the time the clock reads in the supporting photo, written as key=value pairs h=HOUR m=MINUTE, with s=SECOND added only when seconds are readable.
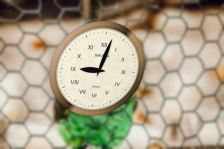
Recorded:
h=9 m=2
